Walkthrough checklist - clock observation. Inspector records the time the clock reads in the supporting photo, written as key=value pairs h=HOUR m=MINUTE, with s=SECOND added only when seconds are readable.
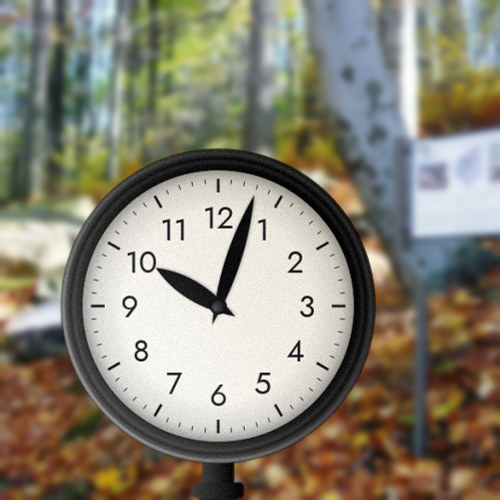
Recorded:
h=10 m=3
